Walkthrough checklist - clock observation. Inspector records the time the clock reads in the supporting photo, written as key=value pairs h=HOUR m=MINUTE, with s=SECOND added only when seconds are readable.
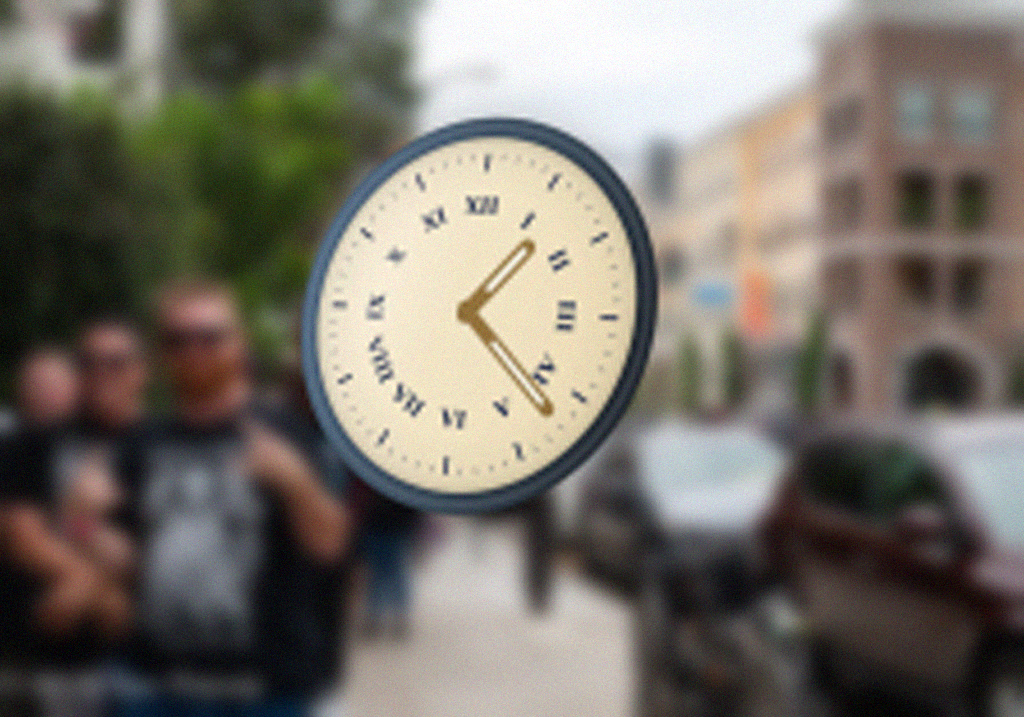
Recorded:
h=1 m=22
